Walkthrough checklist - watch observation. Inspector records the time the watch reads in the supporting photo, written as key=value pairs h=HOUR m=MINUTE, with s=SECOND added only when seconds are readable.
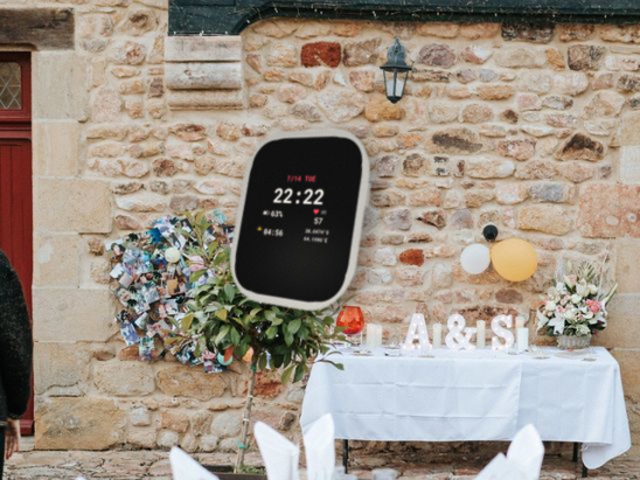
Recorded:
h=22 m=22
